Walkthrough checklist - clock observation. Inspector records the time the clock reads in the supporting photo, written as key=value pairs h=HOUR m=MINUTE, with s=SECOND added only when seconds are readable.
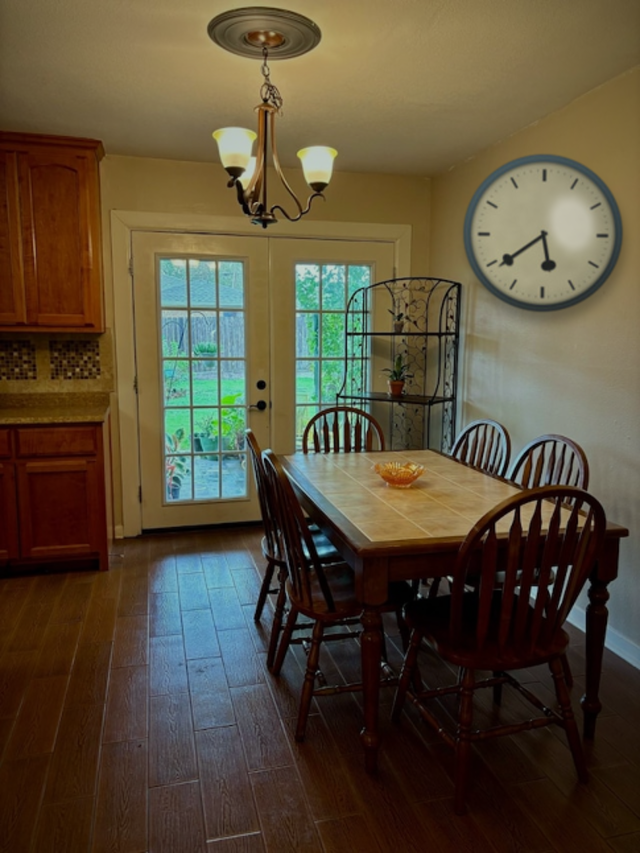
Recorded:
h=5 m=39
